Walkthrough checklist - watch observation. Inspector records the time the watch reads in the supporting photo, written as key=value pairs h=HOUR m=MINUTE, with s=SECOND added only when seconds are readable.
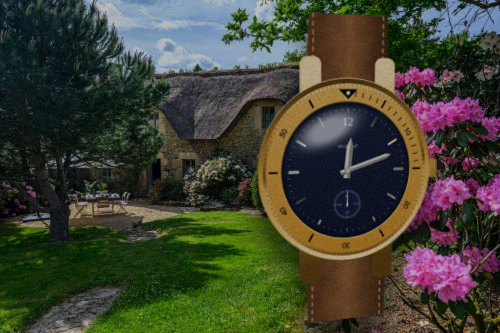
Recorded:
h=12 m=12
